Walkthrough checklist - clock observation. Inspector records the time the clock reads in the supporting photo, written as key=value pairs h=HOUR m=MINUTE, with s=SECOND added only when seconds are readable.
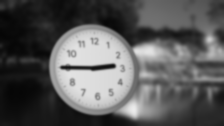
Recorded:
h=2 m=45
